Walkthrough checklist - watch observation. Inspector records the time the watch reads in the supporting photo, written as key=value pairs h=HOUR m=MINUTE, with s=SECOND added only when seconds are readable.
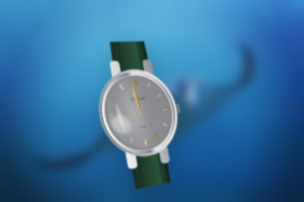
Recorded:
h=11 m=59
